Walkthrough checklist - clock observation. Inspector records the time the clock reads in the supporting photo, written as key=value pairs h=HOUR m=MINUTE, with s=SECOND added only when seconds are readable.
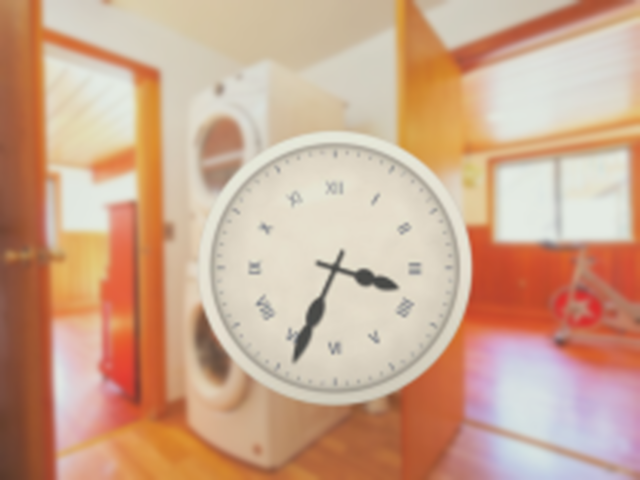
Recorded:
h=3 m=34
